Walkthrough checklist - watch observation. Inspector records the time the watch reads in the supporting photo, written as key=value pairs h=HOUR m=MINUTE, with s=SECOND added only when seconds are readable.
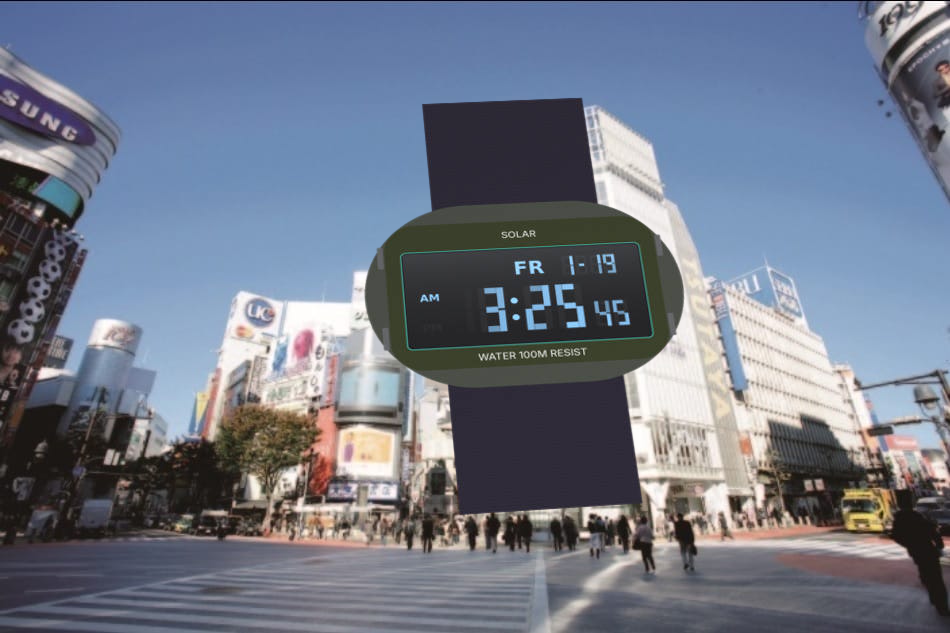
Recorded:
h=3 m=25 s=45
